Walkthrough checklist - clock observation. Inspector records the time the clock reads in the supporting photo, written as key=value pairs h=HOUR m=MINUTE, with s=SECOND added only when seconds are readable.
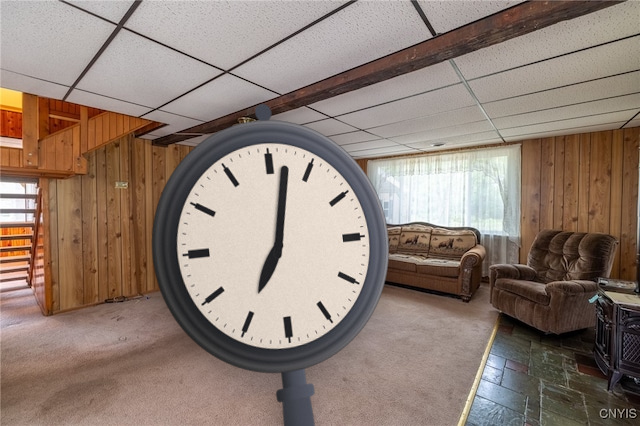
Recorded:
h=7 m=2
